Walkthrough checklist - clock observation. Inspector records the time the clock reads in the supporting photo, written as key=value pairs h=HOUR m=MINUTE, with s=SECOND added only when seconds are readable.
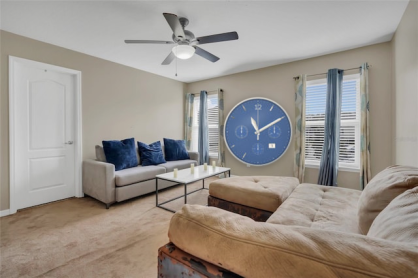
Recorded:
h=11 m=10
